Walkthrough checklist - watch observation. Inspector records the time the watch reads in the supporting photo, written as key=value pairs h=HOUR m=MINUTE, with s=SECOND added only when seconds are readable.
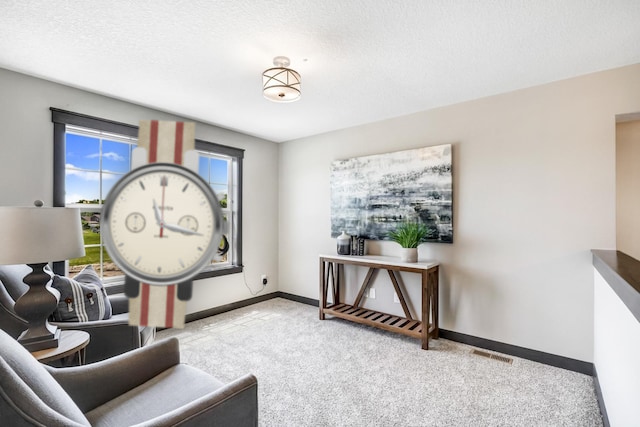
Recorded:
h=11 m=17
